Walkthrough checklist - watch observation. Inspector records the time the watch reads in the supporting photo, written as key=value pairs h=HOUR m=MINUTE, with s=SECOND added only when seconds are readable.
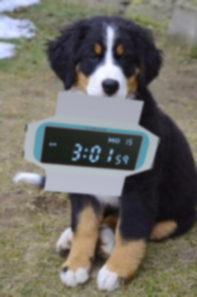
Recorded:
h=3 m=1
